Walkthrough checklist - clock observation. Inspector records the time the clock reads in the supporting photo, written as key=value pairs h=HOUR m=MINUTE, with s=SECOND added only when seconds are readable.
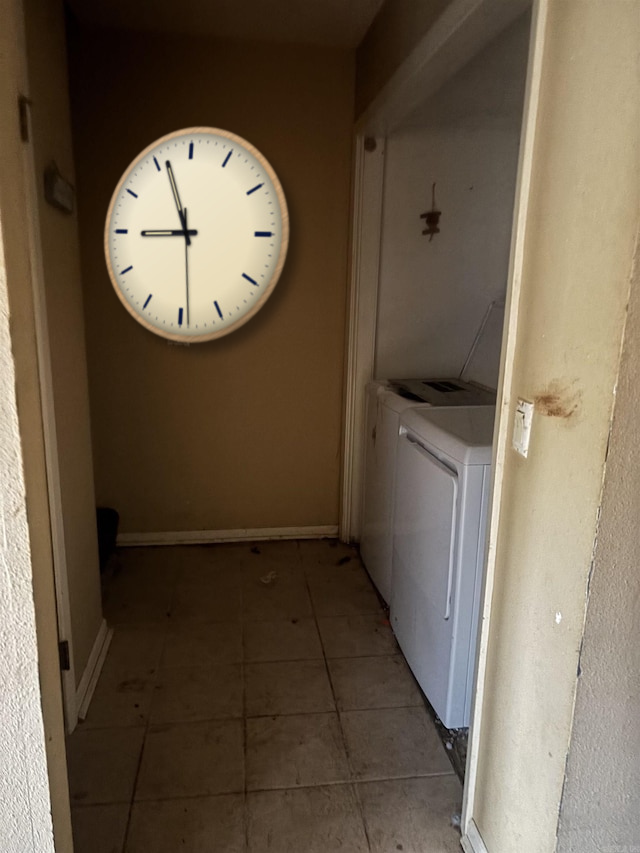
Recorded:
h=8 m=56 s=29
